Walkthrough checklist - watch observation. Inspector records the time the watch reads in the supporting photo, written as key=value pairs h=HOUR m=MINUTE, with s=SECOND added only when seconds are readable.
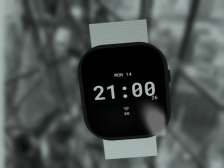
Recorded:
h=21 m=0
